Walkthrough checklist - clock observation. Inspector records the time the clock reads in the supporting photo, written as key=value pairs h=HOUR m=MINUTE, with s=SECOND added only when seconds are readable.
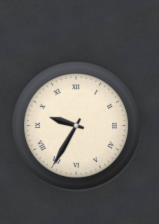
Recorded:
h=9 m=35
